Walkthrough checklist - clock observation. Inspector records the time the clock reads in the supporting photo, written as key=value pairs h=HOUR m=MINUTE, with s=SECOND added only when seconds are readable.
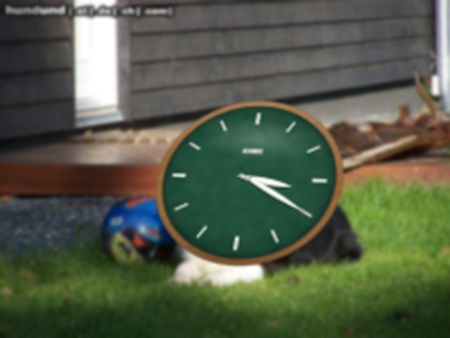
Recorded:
h=3 m=20
